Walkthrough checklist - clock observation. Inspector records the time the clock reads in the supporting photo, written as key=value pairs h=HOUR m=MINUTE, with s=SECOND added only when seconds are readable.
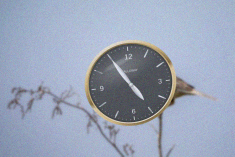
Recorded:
h=4 m=55
